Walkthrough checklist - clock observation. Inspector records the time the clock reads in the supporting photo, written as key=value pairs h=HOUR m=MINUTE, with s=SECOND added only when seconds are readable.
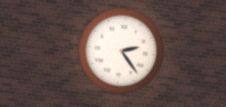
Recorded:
h=2 m=23
